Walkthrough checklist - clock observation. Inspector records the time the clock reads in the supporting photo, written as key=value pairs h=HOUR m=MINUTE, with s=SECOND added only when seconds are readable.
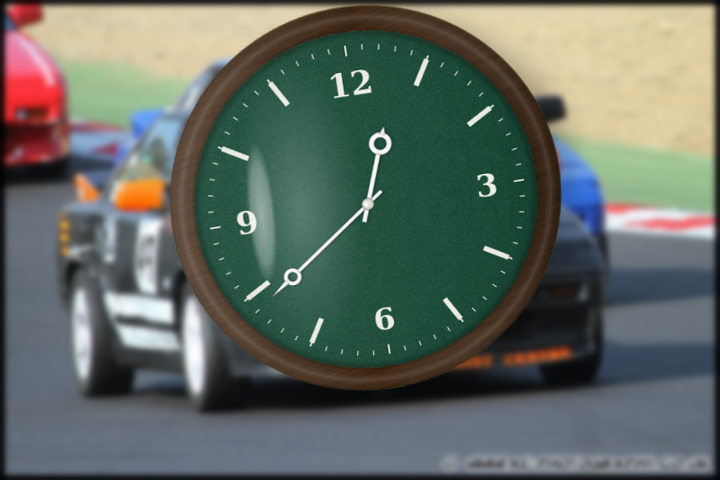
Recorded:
h=12 m=39
